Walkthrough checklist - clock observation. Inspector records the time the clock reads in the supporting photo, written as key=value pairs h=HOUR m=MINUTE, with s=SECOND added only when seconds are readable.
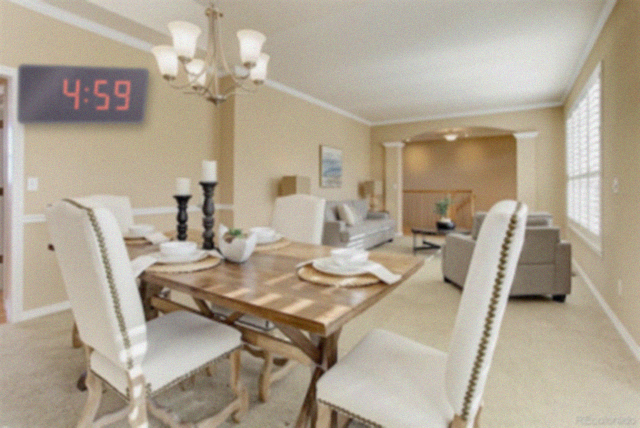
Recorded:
h=4 m=59
